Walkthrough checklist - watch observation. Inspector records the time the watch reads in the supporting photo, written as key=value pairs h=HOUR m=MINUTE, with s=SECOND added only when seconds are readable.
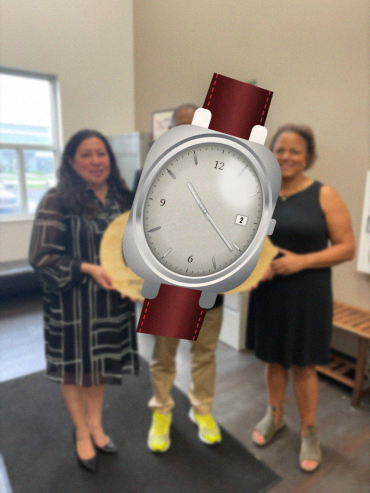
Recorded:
h=10 m=21
